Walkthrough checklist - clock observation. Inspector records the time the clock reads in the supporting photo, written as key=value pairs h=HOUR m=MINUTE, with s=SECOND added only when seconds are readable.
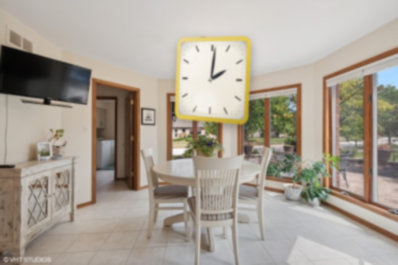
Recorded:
h=2 m=1
